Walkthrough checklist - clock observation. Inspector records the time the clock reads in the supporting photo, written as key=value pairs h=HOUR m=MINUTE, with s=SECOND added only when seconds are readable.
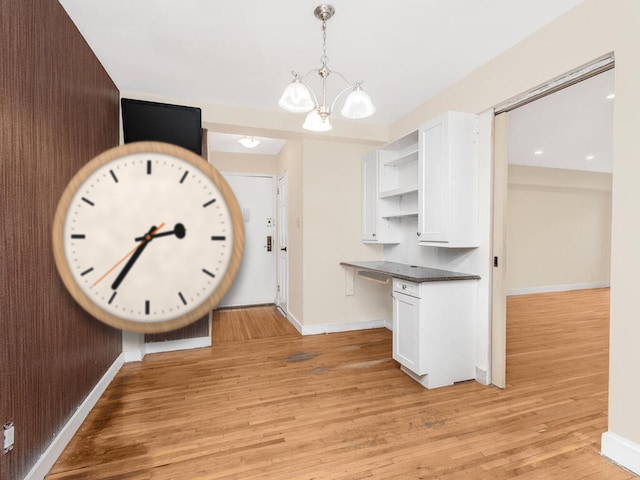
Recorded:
h=2 m=35 s=38
